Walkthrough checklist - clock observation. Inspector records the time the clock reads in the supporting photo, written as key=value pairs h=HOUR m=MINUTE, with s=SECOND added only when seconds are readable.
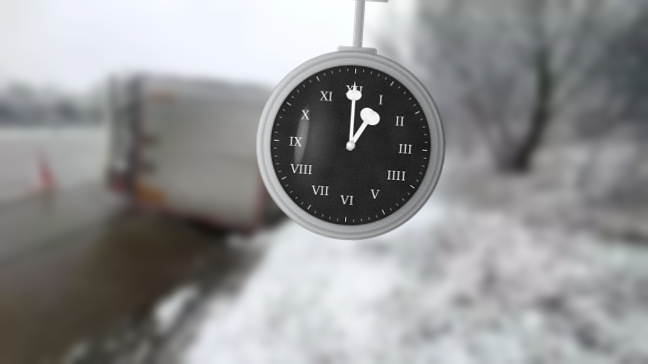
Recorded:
h=1 m=0
